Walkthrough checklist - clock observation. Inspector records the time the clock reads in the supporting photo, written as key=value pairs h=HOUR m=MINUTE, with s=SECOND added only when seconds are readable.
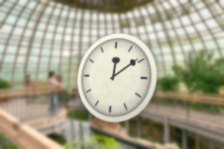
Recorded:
h=12 m=9
